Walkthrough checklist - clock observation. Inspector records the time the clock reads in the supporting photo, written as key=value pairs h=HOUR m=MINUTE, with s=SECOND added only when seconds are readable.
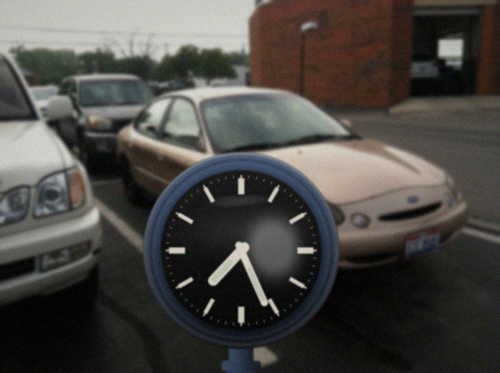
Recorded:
h=7 m=26
